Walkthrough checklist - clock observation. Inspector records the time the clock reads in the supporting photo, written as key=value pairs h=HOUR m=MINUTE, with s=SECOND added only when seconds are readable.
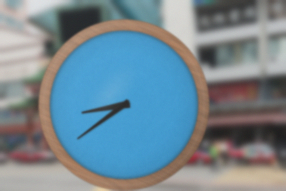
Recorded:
h=8 m=39
